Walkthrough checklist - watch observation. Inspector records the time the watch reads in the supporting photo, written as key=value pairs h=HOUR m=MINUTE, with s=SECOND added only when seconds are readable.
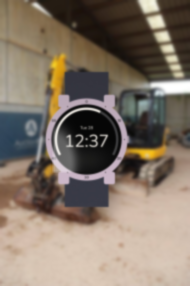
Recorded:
h=12 m=37
